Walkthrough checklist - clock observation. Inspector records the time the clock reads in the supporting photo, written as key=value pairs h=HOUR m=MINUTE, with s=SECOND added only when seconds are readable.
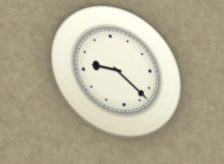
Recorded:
h=9 m=23
